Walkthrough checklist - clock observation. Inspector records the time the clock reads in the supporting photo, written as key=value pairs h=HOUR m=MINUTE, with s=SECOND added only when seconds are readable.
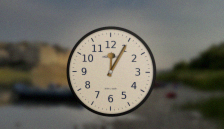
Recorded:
h=12 m=5
